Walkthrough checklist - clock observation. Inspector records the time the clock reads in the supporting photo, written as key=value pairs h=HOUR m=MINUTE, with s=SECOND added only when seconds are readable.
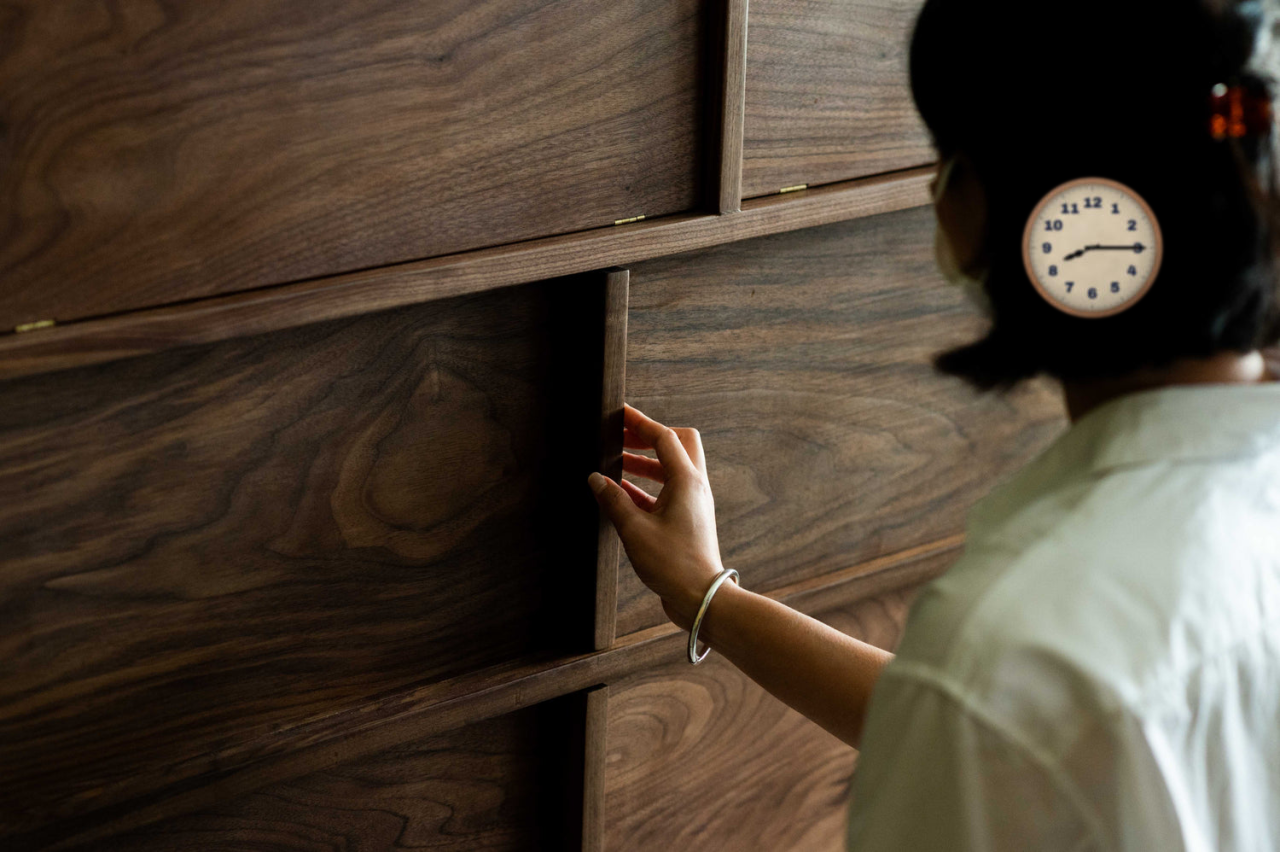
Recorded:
h=8 m=15
